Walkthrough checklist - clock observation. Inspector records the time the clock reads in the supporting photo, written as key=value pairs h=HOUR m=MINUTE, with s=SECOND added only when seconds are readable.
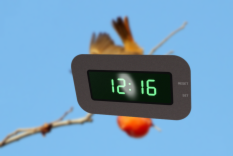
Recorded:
h=12 m=16
